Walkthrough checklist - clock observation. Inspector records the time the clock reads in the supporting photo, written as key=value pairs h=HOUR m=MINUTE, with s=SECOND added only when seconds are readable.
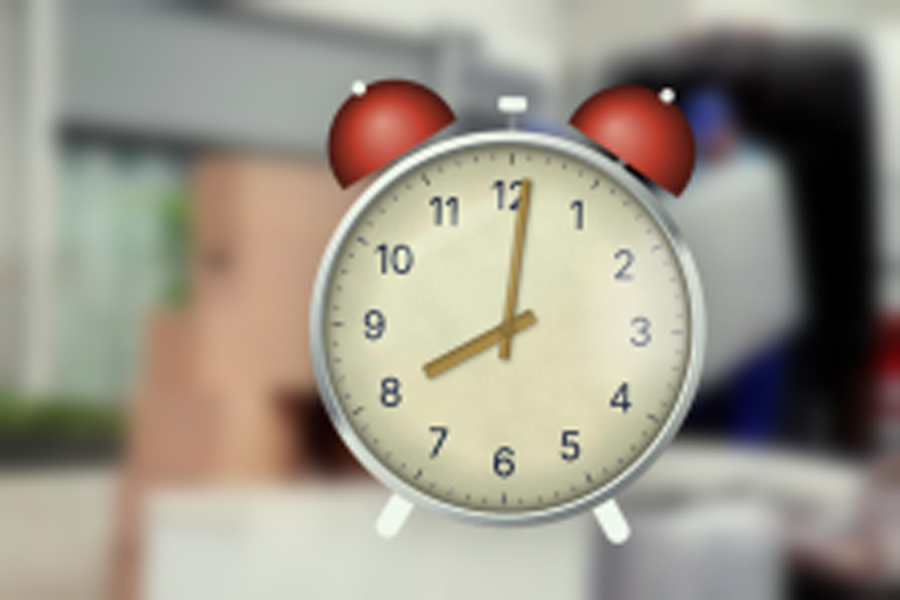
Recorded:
h=8 m=1
